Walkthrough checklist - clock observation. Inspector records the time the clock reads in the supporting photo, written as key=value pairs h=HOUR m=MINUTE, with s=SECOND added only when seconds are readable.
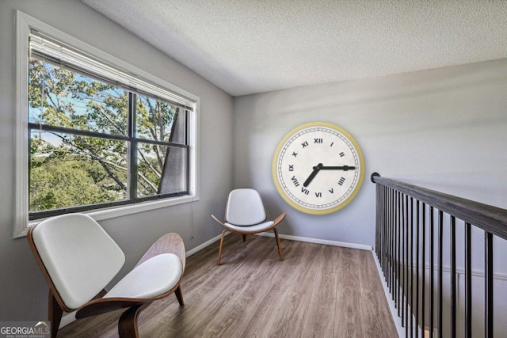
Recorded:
h=7 m=15
